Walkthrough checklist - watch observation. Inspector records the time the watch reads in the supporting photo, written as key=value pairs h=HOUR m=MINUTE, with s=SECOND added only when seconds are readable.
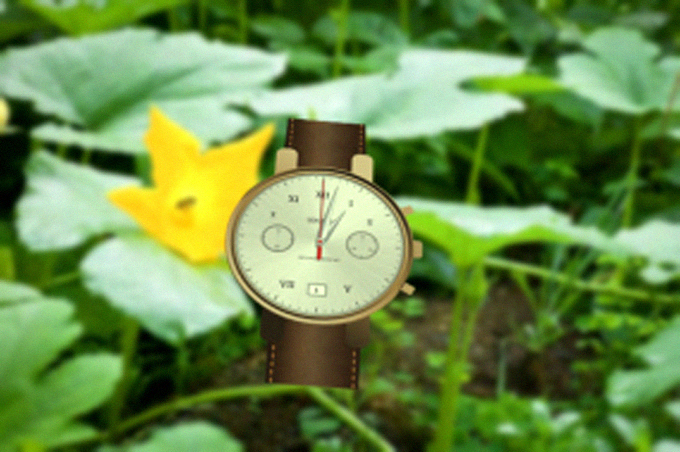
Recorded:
h=1 m=2
